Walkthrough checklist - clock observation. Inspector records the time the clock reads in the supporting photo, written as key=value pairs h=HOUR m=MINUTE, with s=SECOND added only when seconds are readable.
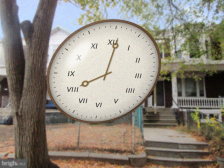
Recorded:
h=8 m=1
